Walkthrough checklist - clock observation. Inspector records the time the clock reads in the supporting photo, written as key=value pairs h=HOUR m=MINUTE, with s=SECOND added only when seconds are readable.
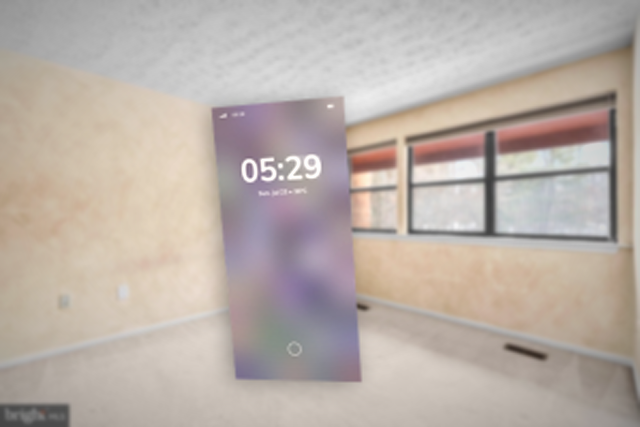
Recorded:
h=5 m=29
